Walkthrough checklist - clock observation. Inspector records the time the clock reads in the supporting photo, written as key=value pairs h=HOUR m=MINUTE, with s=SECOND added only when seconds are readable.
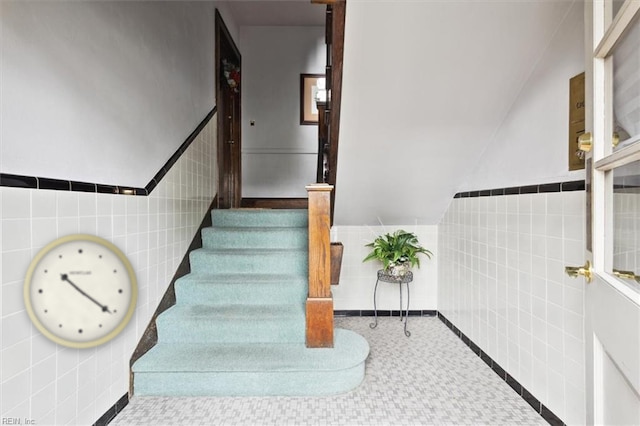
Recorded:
h=10 m=21
